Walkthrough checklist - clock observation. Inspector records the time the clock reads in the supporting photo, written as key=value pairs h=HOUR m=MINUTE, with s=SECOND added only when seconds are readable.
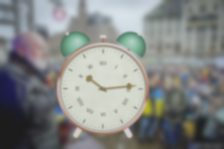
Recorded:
h=10 m=14
